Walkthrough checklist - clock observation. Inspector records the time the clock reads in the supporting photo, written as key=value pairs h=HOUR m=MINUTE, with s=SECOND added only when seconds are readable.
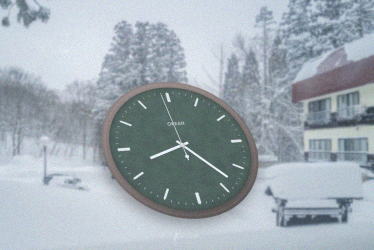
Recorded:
h=8 m=22 s=59
